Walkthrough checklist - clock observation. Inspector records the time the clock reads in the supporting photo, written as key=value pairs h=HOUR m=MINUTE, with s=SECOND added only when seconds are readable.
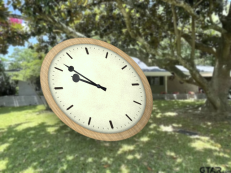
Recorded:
h=9 m=52
